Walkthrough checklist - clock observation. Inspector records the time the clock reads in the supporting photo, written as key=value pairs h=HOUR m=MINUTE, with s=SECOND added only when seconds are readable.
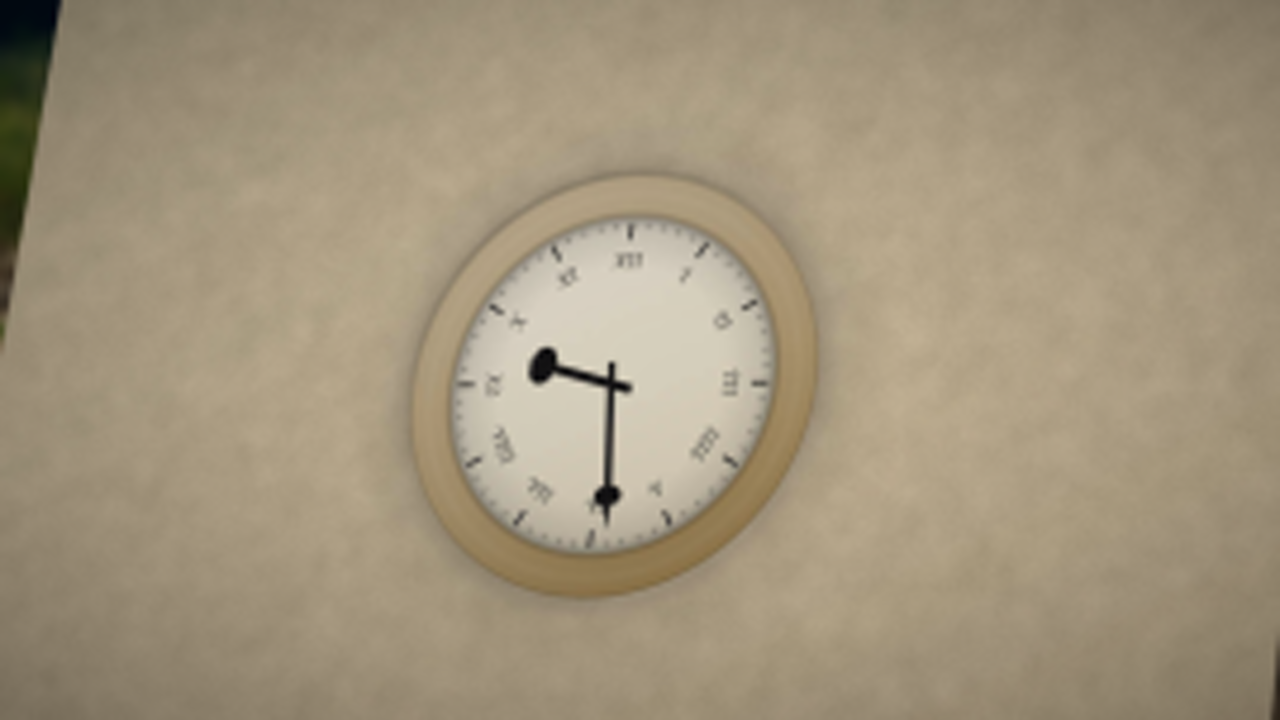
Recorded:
h=9 m=29
